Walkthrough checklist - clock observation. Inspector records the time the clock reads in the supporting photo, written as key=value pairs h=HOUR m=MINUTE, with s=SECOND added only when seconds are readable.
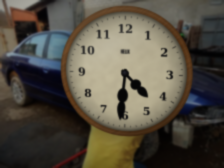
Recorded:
h=4 m=31
